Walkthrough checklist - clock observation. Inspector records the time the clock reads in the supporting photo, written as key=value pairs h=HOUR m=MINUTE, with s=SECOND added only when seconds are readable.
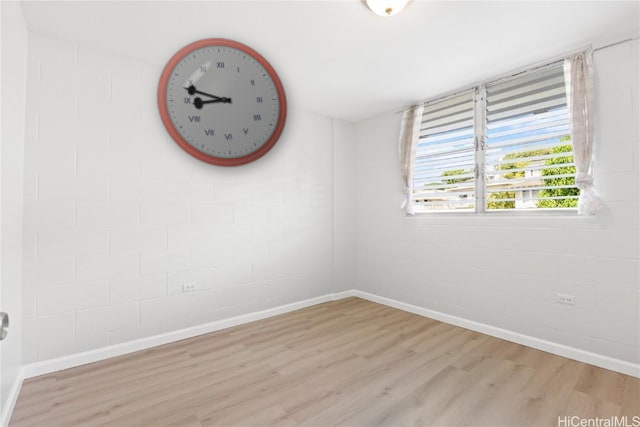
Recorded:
h=8 m=48
